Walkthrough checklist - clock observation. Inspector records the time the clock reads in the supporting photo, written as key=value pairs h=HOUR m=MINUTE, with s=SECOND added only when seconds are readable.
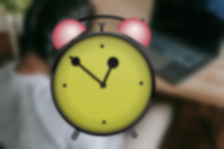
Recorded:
h=12 m=52
